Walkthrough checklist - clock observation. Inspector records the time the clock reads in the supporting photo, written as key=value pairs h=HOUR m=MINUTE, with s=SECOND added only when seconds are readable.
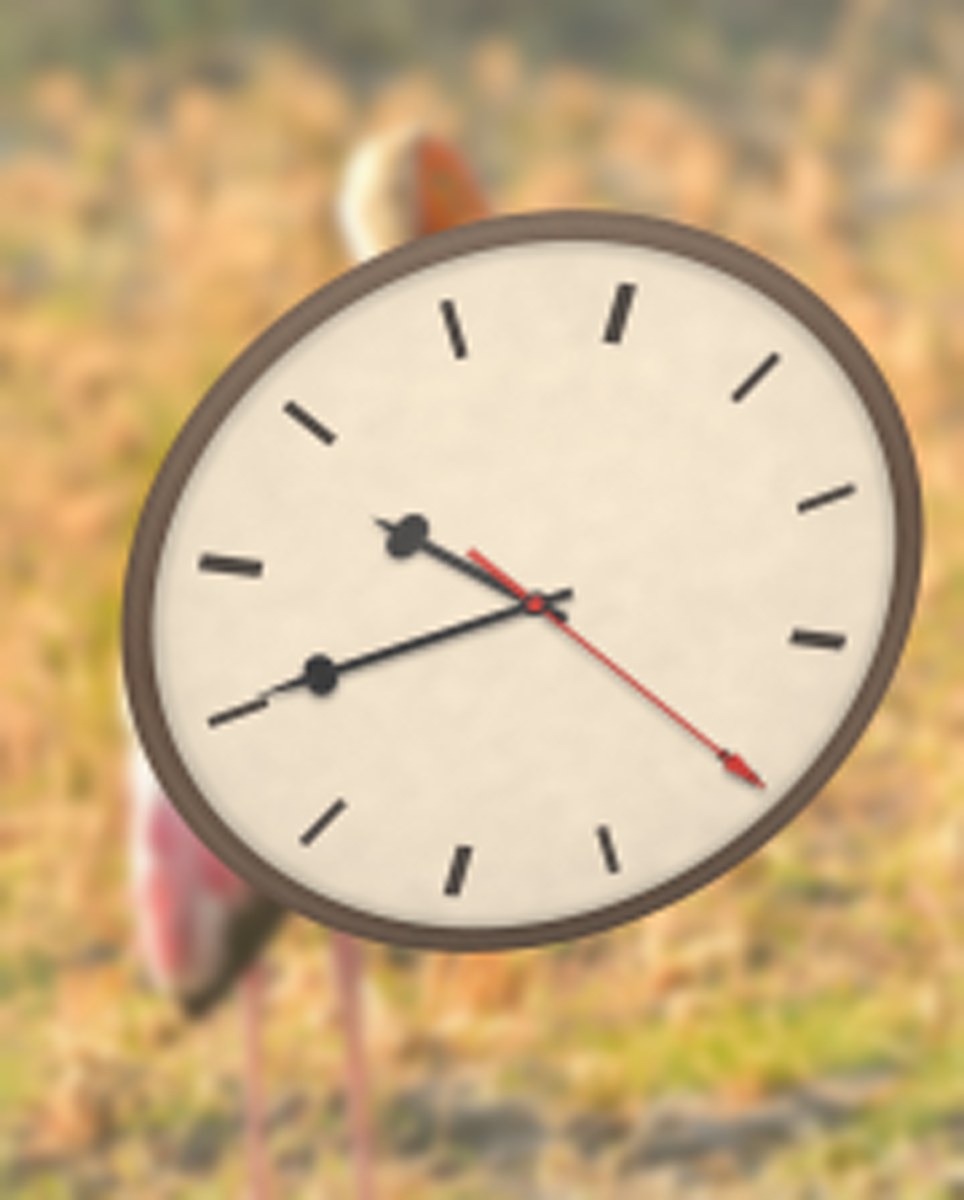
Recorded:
h=9 m=40 s=20
